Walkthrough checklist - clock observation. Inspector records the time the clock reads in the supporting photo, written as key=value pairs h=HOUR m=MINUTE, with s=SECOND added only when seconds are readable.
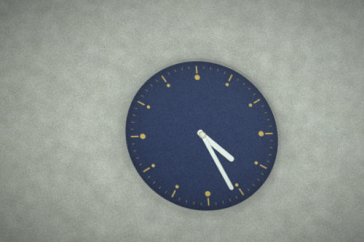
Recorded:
h=4 m=26
